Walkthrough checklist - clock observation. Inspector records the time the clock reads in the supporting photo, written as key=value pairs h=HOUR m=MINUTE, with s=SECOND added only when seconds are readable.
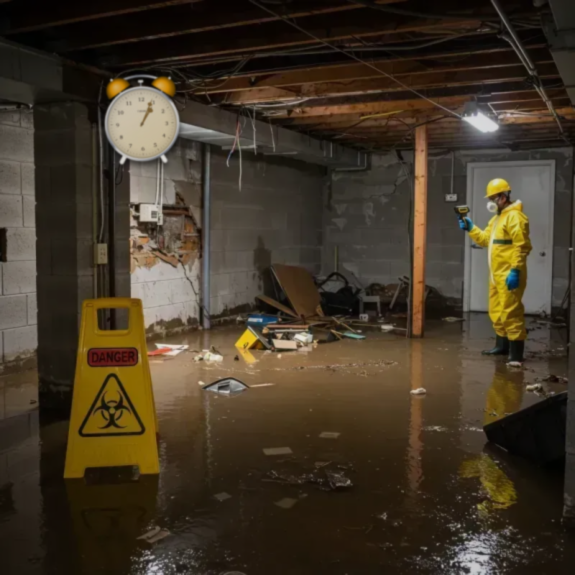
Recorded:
h=1 m=4
